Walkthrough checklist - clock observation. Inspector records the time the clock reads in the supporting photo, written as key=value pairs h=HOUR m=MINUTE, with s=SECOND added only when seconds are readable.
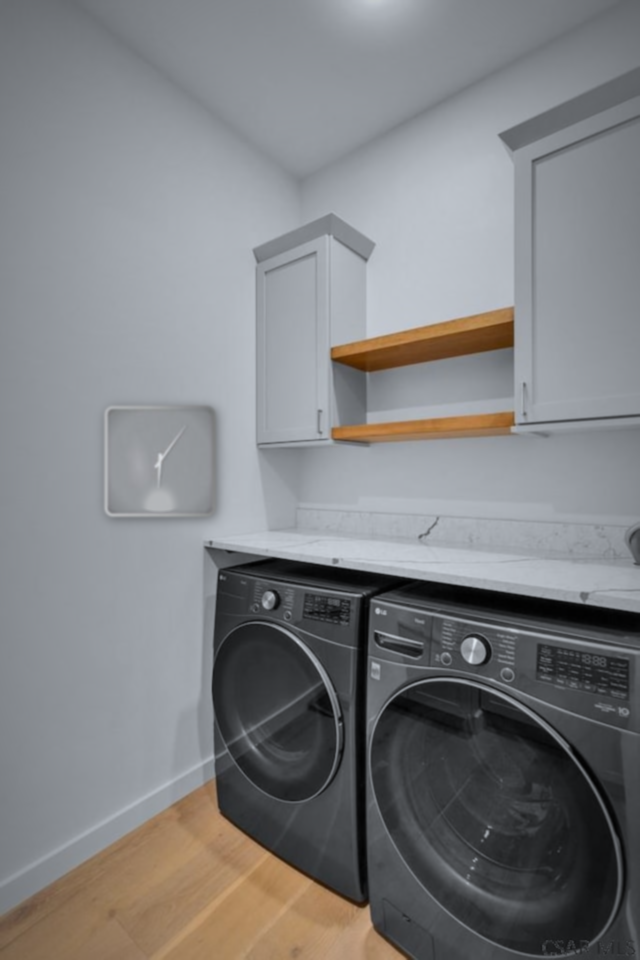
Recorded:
h=6 m=6
